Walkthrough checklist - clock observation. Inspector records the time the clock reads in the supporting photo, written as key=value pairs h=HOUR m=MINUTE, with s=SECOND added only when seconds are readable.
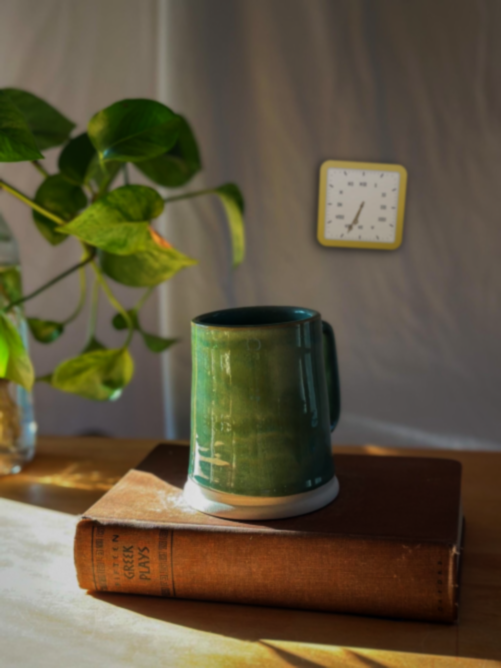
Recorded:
h=6 m=34
